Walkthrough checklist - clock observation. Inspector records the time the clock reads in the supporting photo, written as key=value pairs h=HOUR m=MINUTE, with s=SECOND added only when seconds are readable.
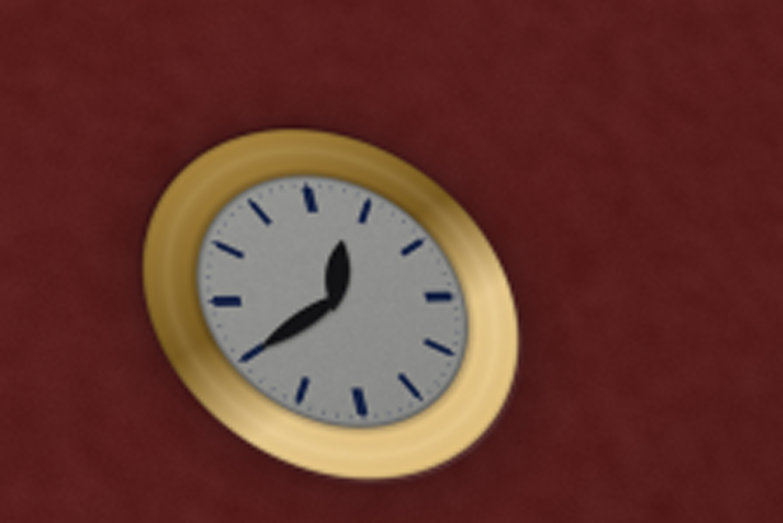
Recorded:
h=12 m=40
